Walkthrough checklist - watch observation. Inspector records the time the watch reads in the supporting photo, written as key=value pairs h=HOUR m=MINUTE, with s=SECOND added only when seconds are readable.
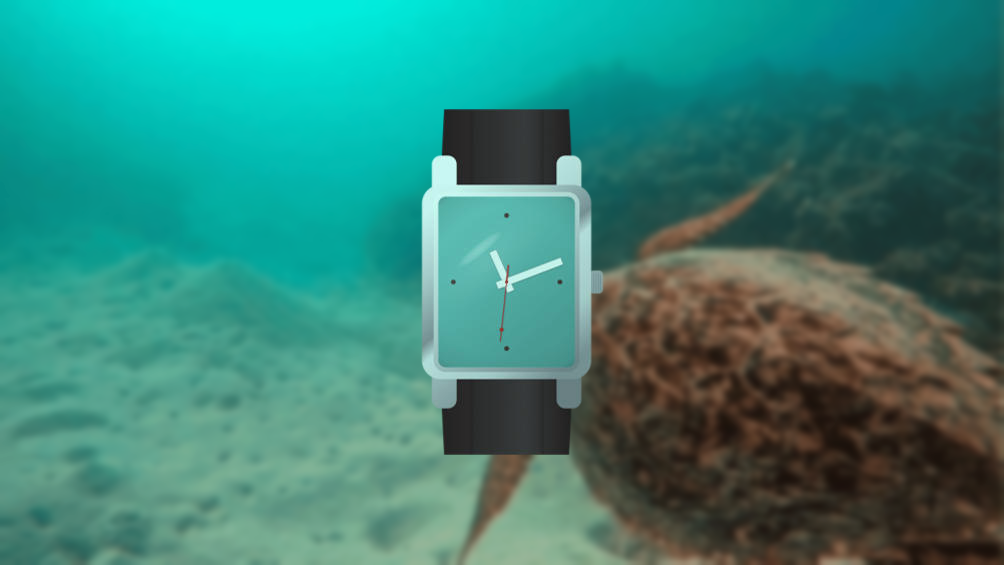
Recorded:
h=11 m=11 s=31
